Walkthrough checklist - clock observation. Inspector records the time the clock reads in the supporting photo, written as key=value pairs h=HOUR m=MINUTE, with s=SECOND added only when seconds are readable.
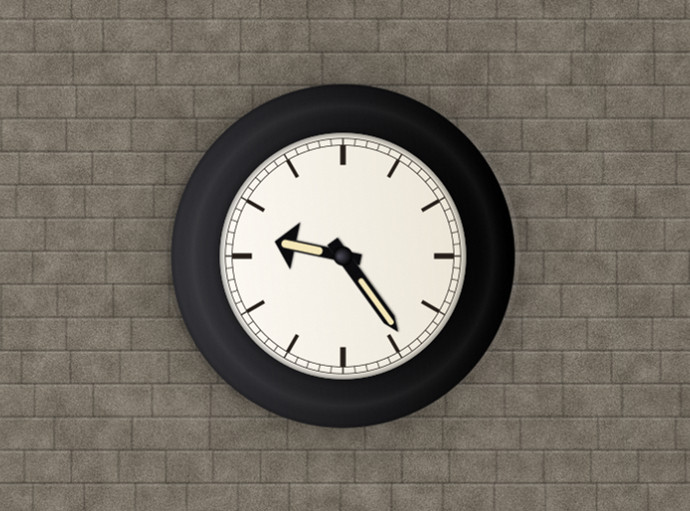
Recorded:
h=9 m=24
